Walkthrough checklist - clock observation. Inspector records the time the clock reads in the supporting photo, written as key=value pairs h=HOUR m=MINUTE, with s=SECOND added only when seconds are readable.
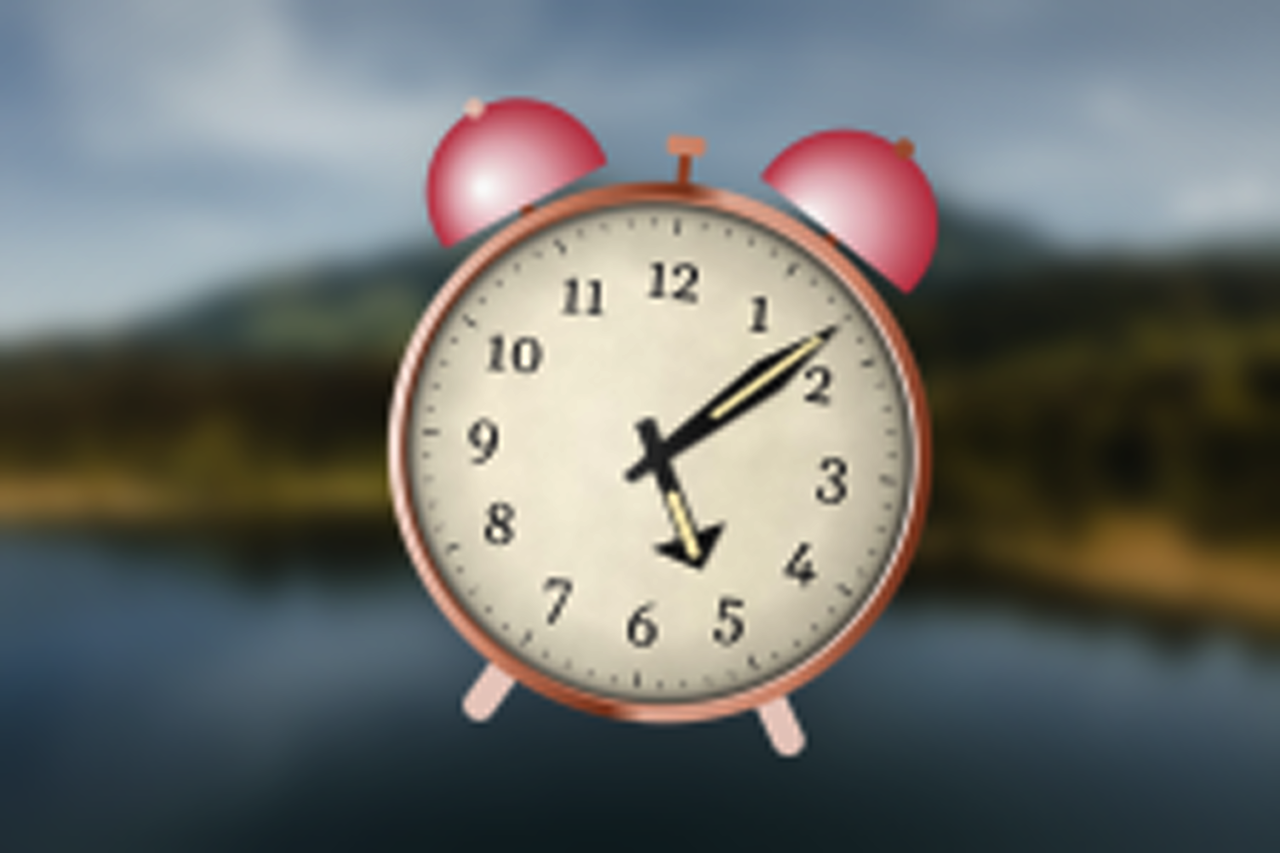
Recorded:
h=5 m=8
